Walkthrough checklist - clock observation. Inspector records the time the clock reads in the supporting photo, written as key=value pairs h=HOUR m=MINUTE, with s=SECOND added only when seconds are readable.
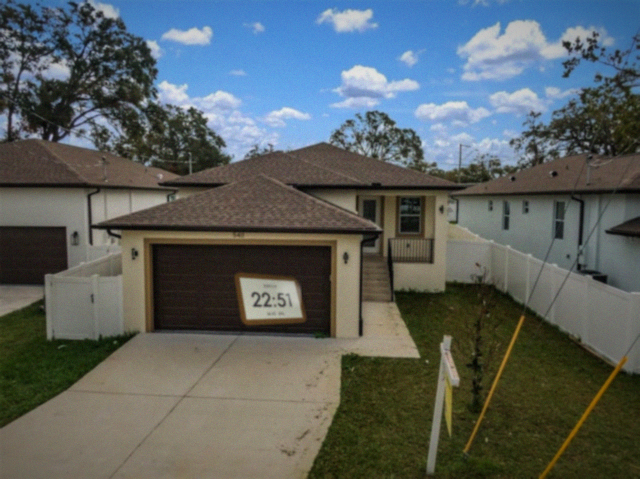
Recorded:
h=22 m=51
